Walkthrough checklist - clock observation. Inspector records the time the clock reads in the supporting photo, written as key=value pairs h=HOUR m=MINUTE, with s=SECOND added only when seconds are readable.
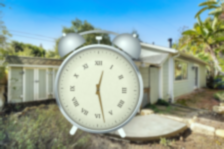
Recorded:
h=12 m=28
